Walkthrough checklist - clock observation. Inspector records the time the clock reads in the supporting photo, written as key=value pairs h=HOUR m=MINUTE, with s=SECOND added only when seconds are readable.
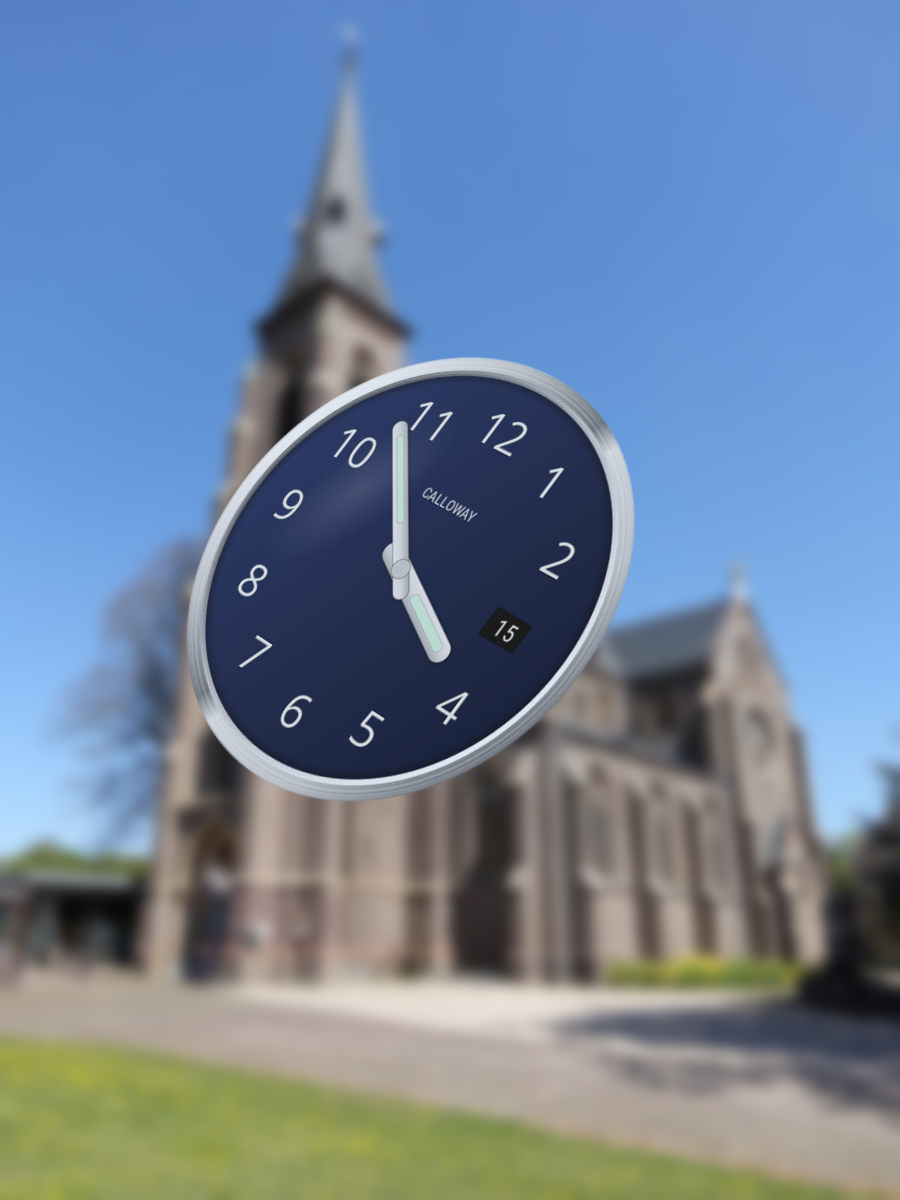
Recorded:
h=3 m=53
